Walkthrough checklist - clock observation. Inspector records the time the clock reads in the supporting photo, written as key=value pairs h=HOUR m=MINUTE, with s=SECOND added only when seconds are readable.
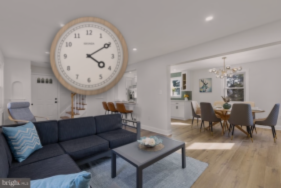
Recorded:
h=4 m=10
